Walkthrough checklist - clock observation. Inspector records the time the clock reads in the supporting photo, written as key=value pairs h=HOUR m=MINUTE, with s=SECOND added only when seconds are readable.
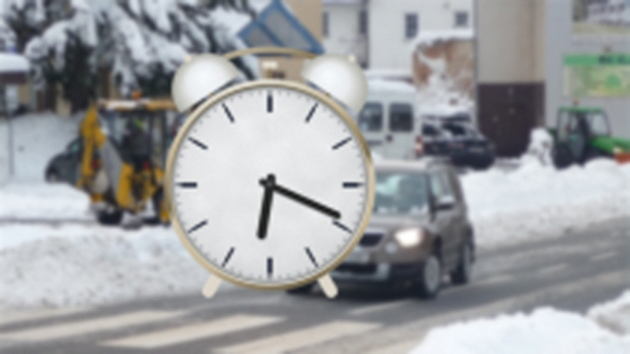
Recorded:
h=6 m=19
